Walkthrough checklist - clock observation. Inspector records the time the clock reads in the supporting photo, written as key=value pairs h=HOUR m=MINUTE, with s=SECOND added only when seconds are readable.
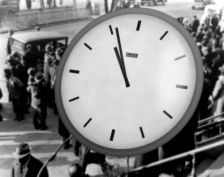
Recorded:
h=10 m=56
